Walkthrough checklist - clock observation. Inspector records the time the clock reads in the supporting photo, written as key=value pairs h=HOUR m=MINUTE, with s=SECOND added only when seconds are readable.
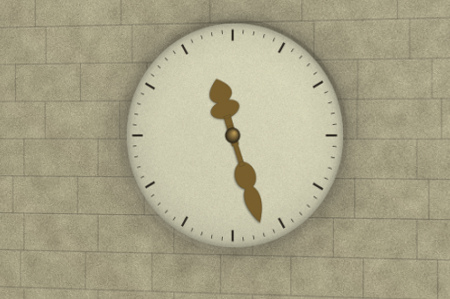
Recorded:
h=11 m=27
